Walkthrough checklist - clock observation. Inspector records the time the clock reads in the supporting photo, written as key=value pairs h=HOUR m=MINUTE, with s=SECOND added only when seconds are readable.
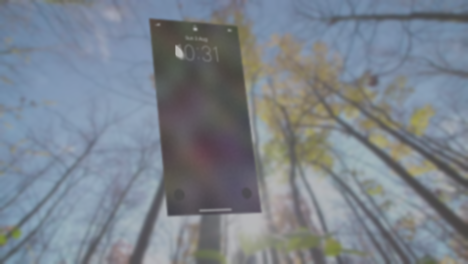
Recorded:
h=10 m=31
